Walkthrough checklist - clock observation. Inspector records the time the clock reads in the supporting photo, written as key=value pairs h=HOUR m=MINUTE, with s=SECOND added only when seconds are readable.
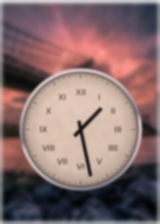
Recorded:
h=1 m=28
